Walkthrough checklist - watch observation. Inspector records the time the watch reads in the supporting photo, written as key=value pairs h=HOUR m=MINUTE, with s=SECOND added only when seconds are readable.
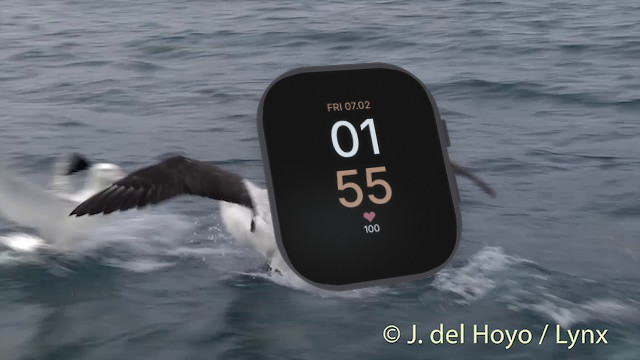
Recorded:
h=1 m=55
